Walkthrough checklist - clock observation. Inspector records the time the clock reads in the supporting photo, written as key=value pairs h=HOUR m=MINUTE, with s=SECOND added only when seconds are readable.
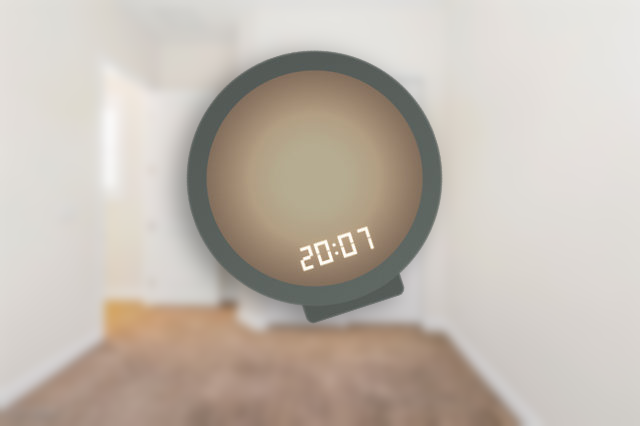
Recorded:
h=20 m=7
